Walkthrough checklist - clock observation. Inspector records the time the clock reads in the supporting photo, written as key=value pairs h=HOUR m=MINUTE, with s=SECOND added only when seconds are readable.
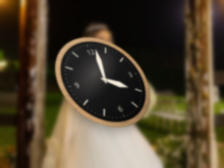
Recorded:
h=4 m=2
